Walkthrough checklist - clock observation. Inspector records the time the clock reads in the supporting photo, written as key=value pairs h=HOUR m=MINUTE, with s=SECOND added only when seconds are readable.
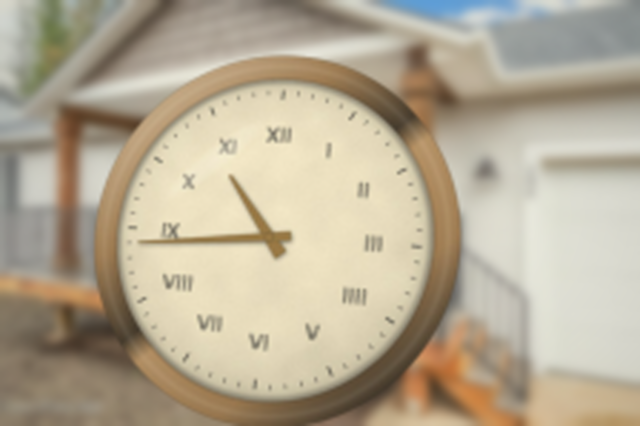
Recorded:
h=10 m=44
